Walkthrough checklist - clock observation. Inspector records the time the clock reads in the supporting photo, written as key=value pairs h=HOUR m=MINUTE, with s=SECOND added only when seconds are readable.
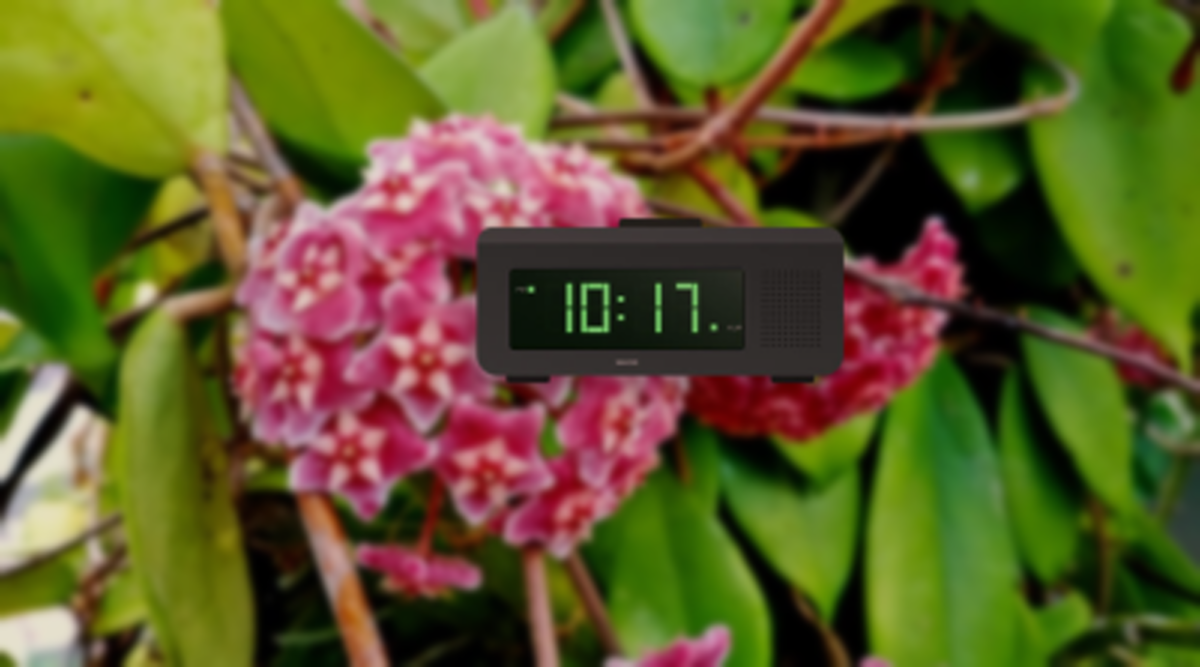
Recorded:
h=10 m=17
